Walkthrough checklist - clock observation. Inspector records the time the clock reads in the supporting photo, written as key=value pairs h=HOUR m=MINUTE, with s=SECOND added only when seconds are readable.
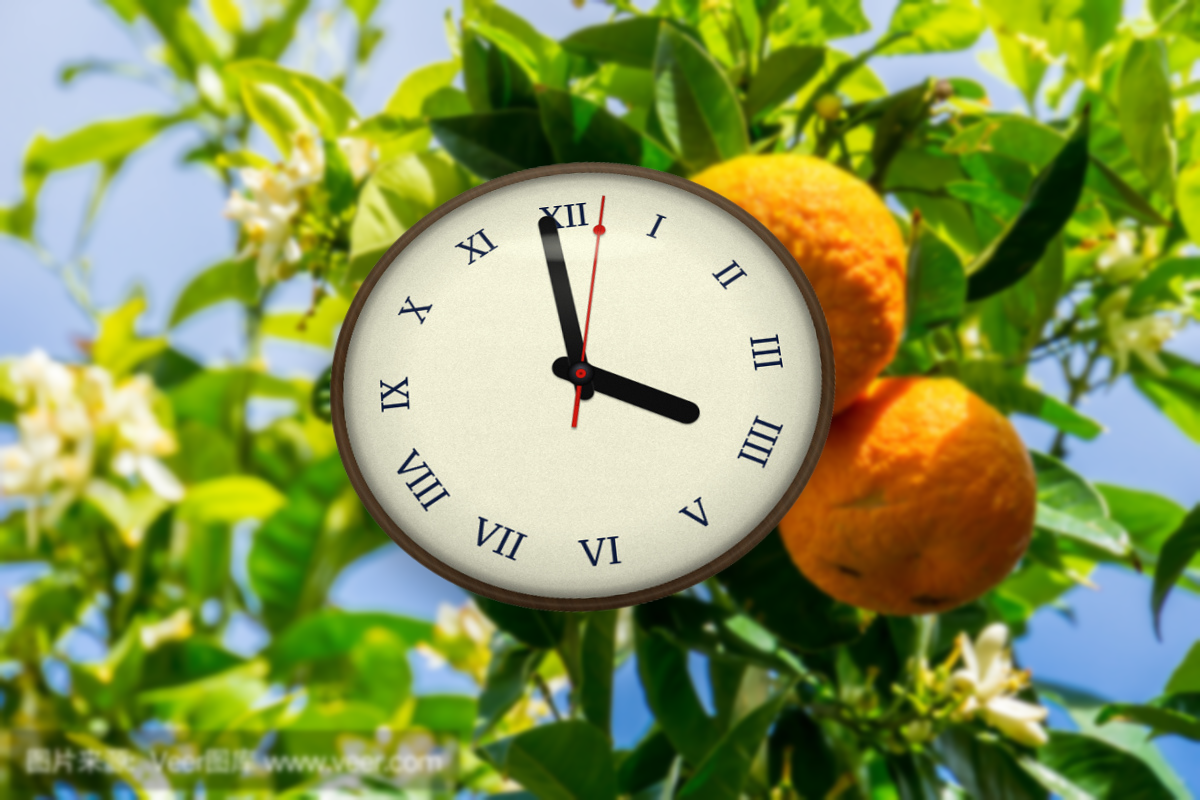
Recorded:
h=3 m=59 s=2
